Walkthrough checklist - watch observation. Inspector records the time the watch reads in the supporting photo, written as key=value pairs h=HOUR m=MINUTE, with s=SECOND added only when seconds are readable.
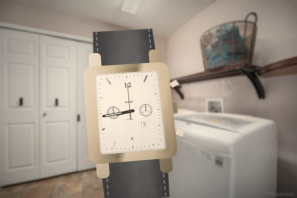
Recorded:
h=8 m=44
